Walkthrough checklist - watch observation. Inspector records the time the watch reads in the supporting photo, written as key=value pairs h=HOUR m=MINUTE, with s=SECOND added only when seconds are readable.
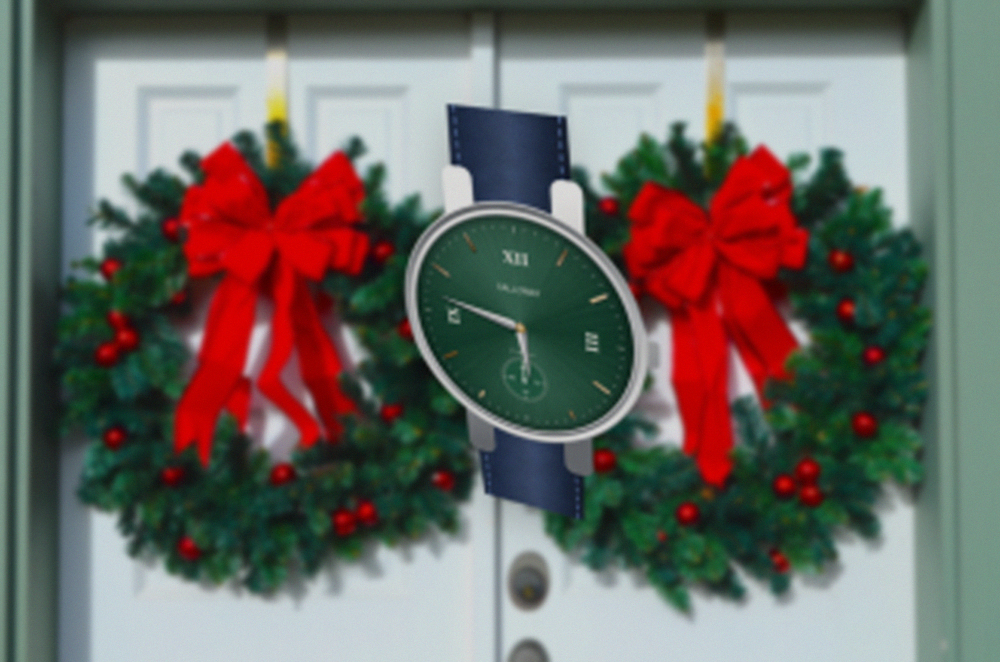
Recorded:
h=5 m=47
